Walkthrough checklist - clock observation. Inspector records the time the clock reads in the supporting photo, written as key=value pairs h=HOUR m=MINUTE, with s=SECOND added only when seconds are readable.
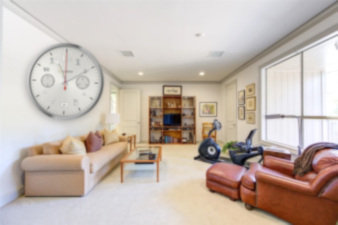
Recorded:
h=11 m=10
